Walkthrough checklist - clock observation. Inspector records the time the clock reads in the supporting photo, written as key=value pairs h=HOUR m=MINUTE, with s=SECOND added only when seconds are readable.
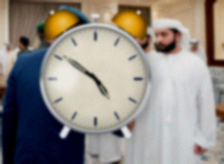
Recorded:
h=4 m=51
